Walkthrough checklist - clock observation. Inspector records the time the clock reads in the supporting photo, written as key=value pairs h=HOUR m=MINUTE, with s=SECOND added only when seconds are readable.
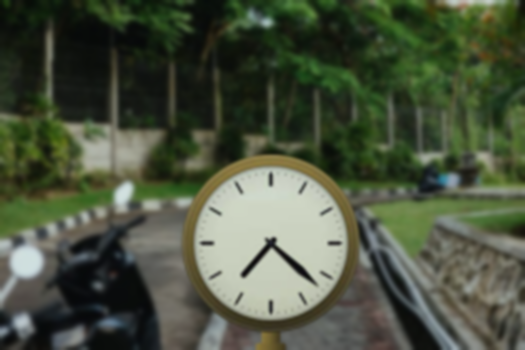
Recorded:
h=7 m=22
